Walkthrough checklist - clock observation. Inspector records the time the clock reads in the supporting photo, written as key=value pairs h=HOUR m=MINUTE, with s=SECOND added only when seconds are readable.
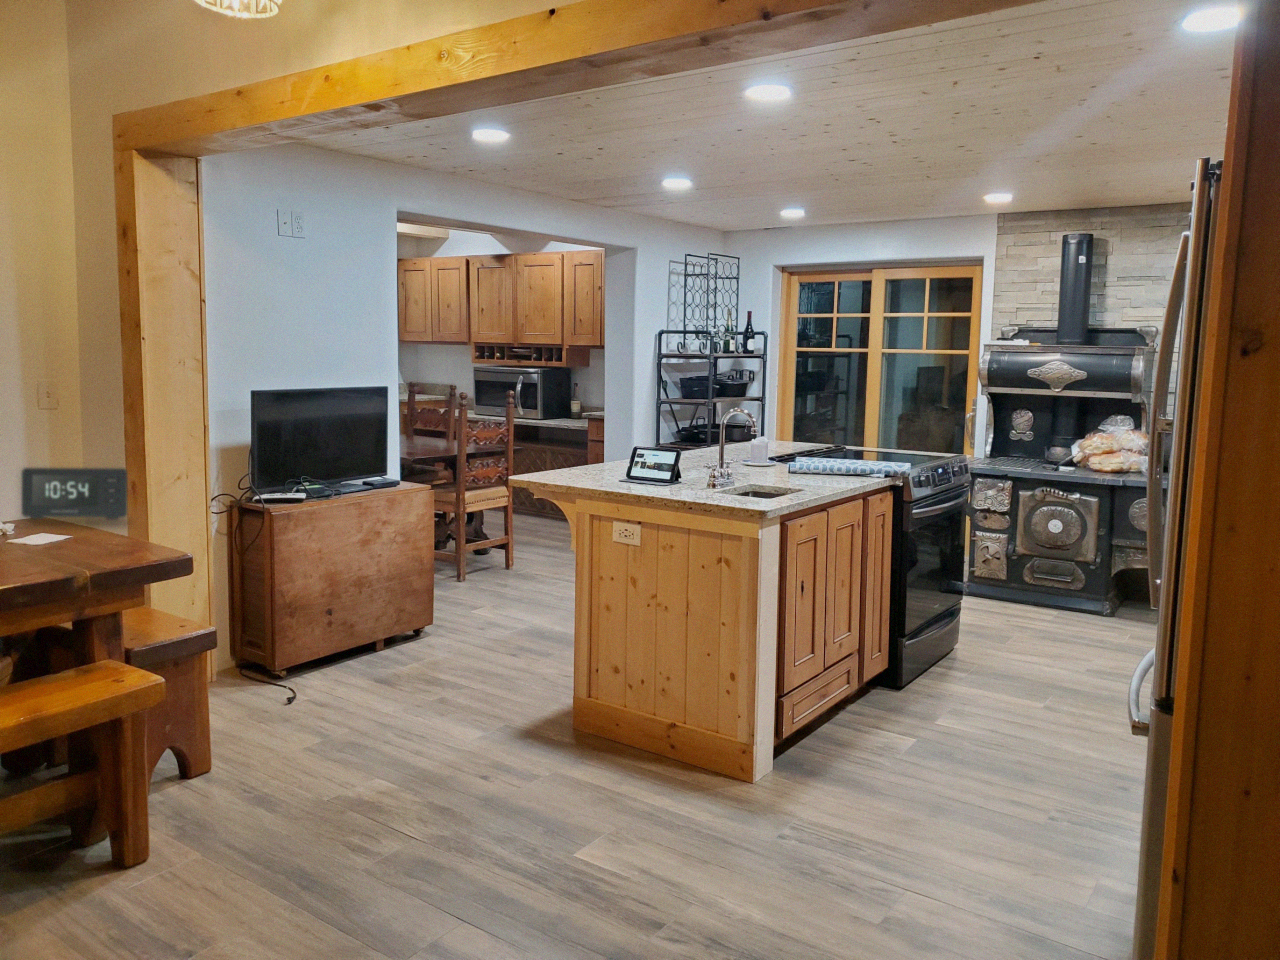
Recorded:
h=10 m=54
